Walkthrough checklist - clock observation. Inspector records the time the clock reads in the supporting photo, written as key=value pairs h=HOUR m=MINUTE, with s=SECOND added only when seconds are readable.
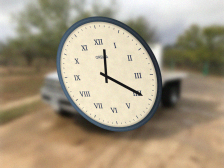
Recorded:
h=12 m=20
